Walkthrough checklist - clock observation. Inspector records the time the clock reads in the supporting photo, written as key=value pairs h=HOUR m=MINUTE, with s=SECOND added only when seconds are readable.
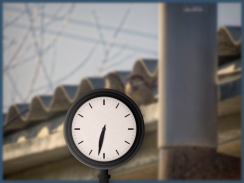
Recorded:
h=6 m=32
